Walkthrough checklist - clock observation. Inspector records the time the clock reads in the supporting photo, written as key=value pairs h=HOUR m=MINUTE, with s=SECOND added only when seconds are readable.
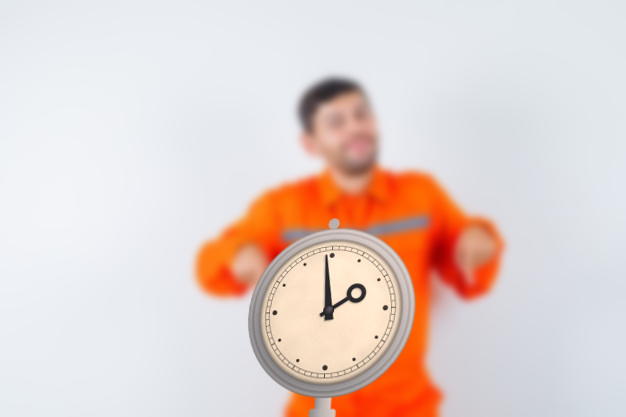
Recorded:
h=1 m=59
